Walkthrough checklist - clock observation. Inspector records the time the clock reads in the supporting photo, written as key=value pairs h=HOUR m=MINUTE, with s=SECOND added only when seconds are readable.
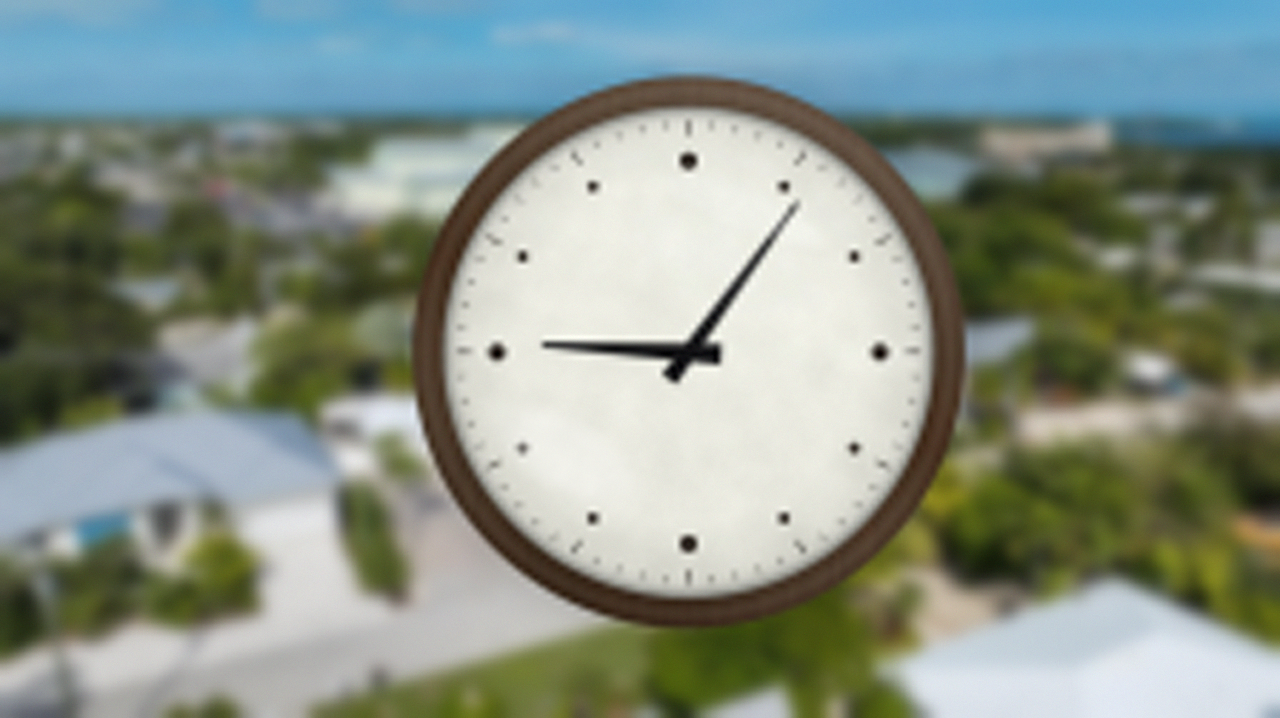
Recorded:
h=9 m=6
